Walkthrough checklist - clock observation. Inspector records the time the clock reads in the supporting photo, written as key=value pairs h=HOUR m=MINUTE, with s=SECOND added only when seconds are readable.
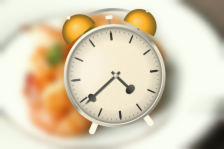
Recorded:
h=4 m=39
